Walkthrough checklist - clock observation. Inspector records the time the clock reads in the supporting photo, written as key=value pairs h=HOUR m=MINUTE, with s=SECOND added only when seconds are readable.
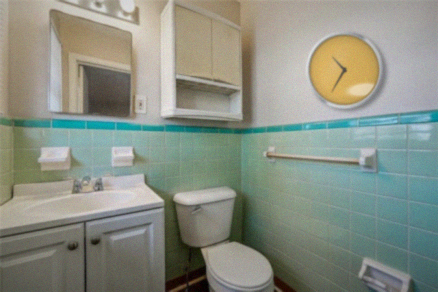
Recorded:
h=10 m=35
